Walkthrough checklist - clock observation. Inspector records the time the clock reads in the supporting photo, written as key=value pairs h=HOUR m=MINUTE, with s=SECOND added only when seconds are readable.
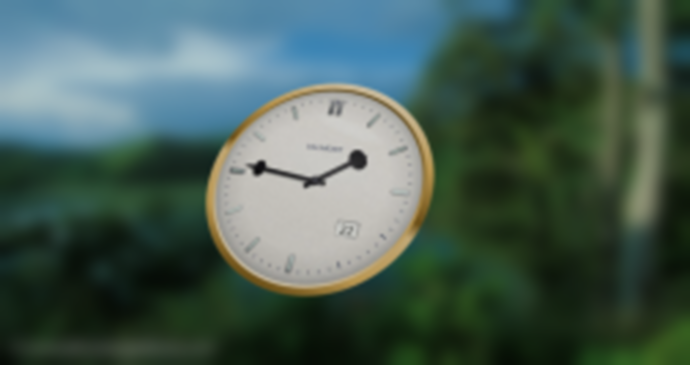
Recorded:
h=1 m=46
